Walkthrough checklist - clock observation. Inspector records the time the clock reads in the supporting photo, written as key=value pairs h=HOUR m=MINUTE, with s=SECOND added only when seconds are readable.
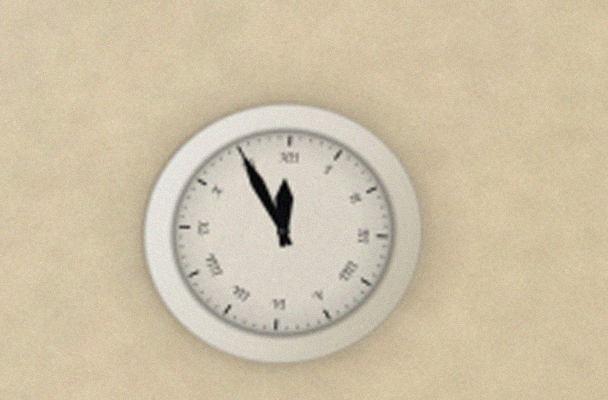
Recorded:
h=11 m=55
